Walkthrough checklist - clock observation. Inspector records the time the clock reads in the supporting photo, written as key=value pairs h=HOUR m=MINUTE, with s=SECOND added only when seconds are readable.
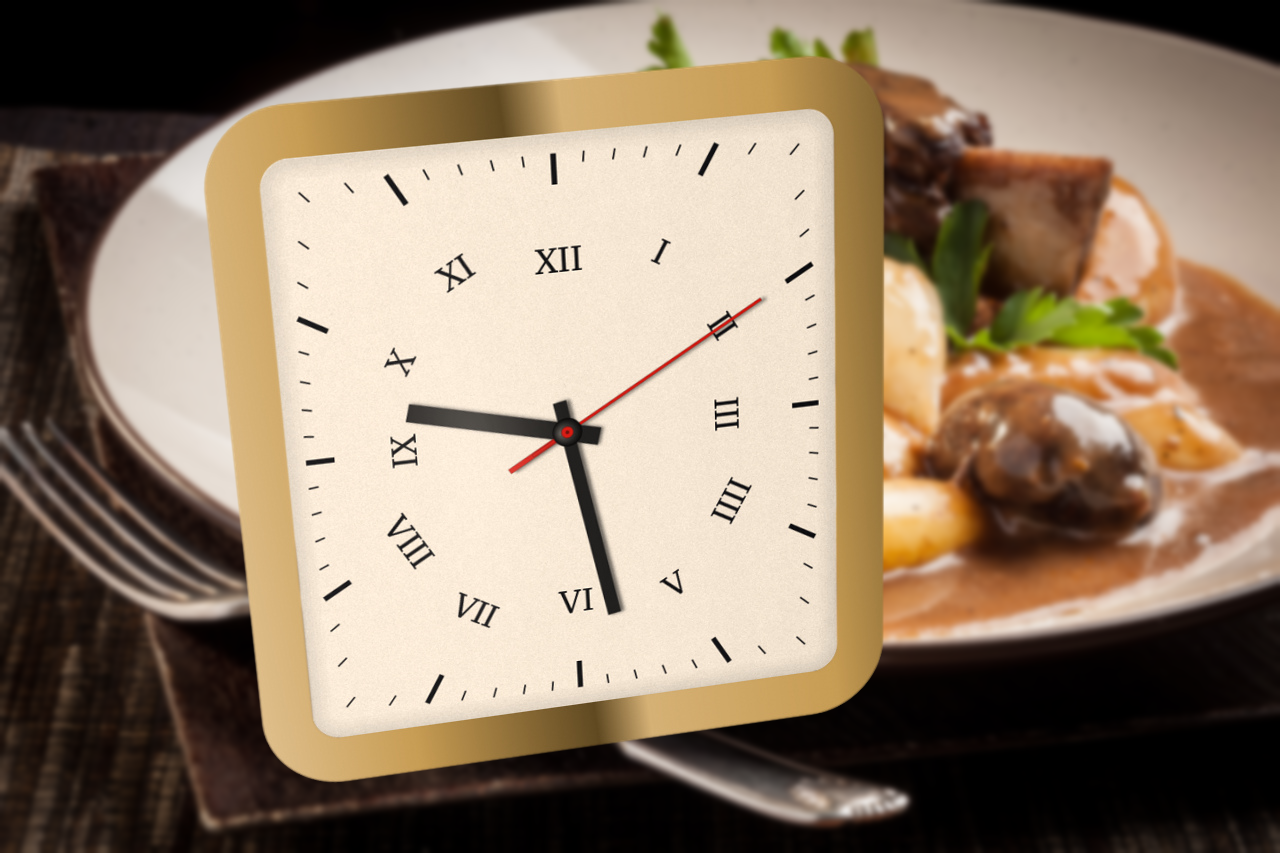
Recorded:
h=9 m=28 s=10
